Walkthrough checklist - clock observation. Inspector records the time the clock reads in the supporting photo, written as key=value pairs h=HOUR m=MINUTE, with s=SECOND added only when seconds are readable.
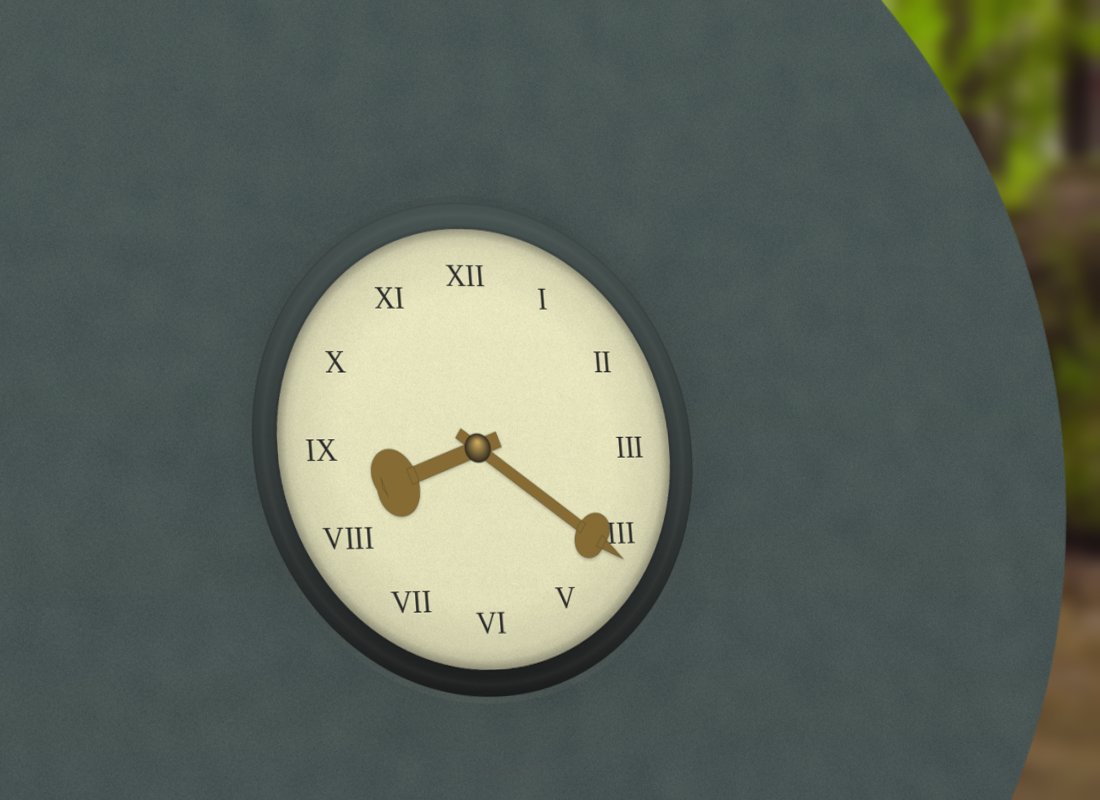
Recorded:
h=8 m=21
